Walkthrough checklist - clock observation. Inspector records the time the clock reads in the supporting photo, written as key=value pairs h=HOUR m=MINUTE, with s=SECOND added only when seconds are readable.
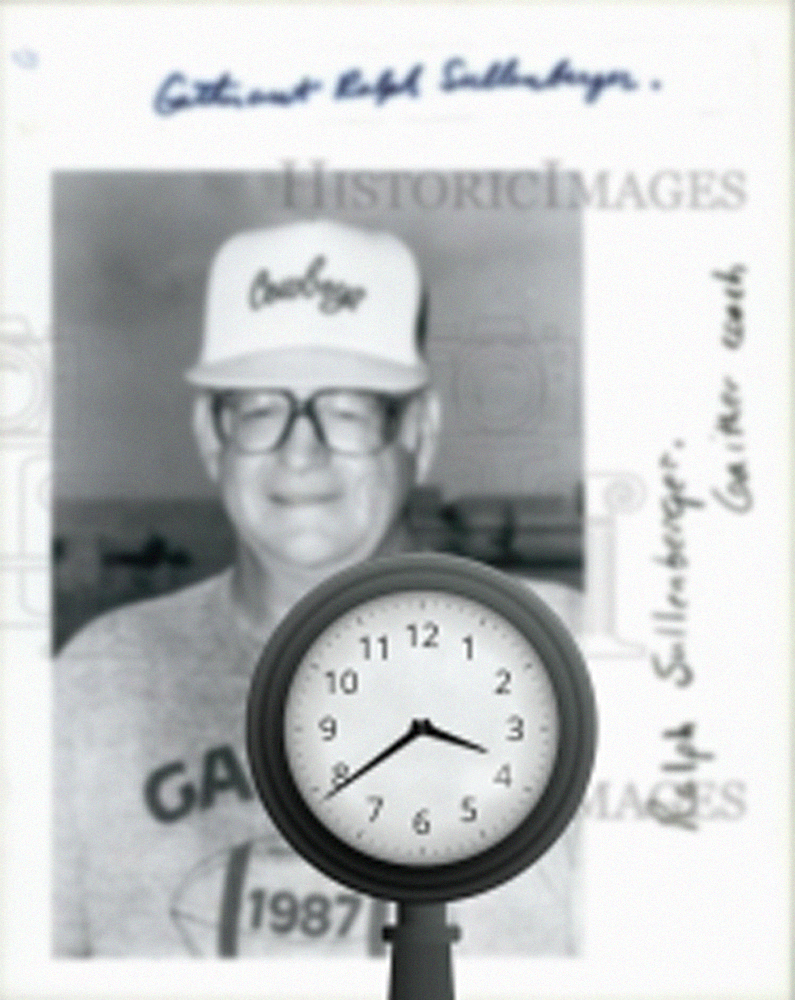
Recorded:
h=3 m=39
